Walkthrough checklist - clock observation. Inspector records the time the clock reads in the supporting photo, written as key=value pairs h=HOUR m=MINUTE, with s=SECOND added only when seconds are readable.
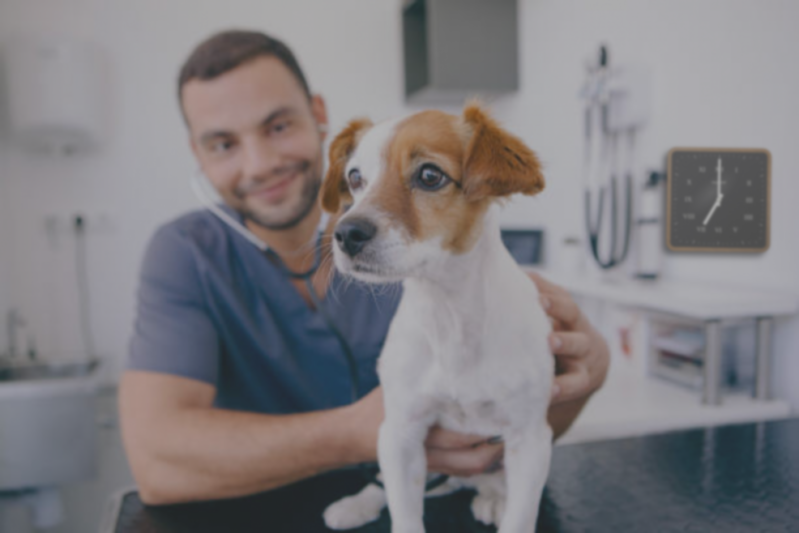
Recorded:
h=7 m=0
